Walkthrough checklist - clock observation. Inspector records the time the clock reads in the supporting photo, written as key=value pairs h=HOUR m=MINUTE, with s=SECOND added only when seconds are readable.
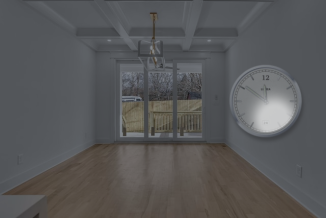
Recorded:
h=11 m=51
